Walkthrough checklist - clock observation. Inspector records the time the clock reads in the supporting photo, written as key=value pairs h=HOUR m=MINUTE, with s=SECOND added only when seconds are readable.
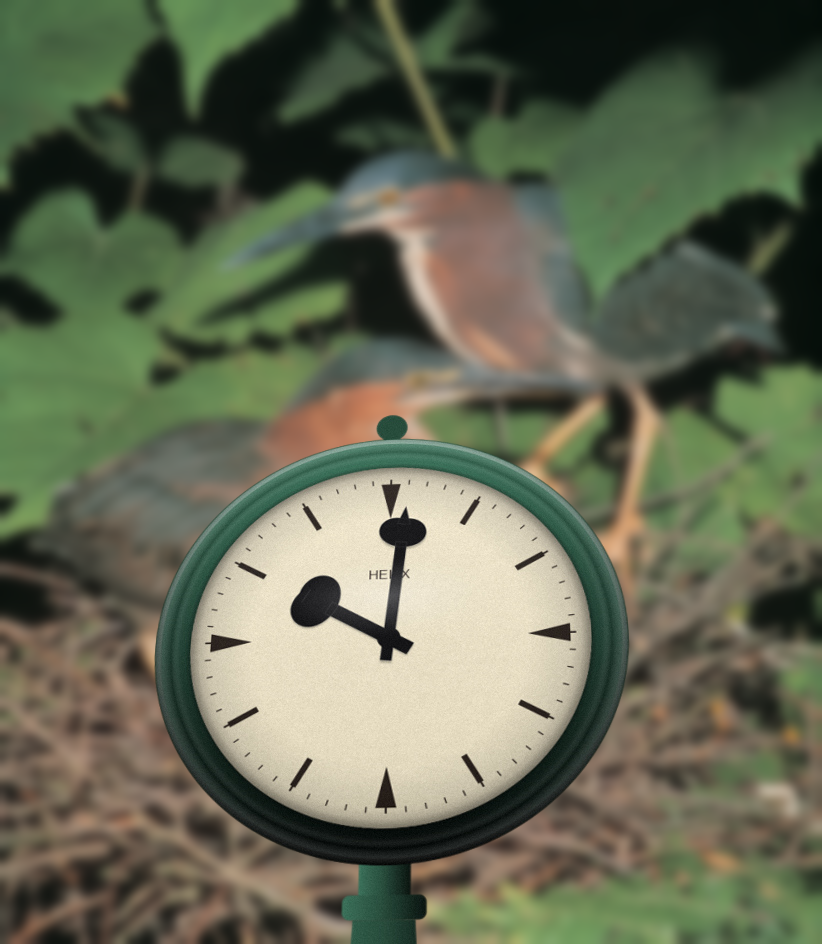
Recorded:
h=10 m=1
